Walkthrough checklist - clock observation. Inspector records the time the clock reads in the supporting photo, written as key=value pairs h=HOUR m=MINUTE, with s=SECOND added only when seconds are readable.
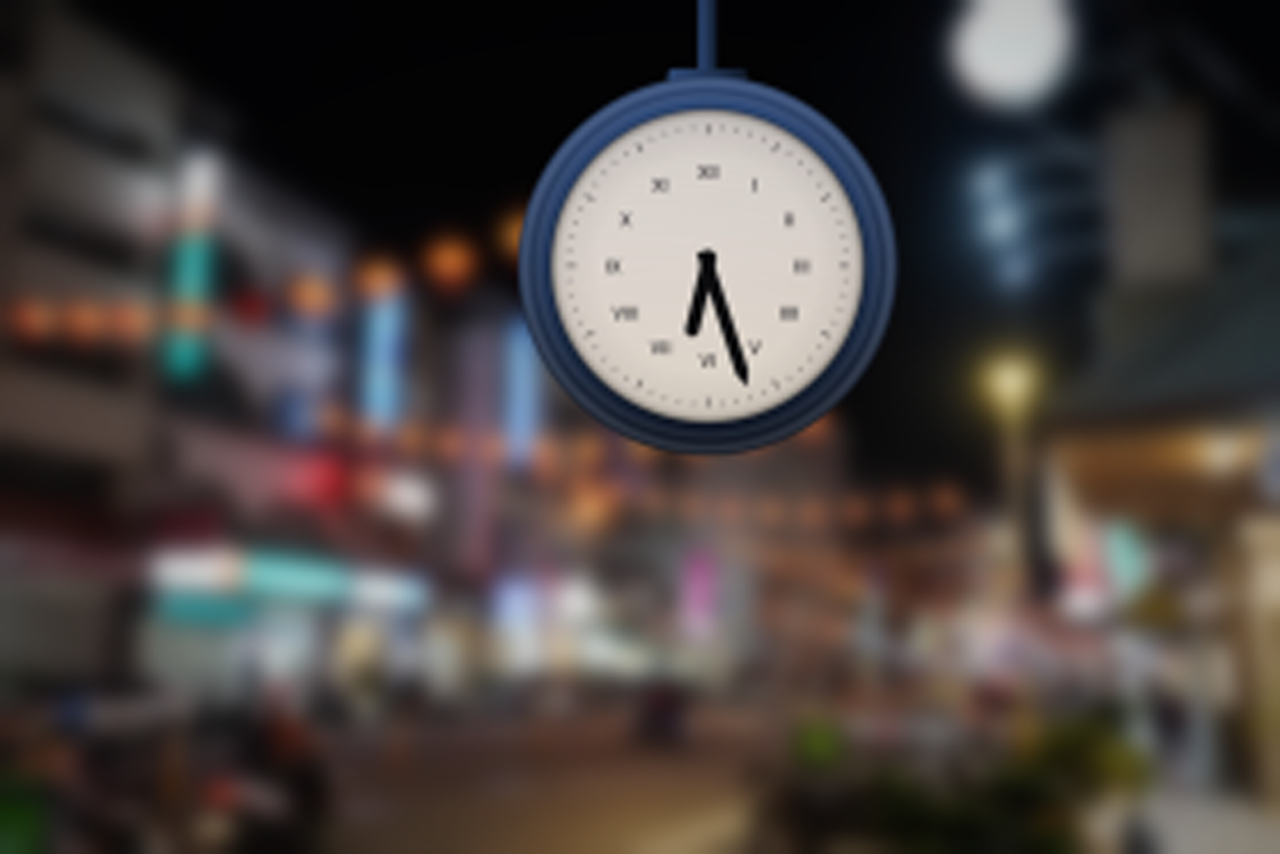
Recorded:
h=6 m=27
